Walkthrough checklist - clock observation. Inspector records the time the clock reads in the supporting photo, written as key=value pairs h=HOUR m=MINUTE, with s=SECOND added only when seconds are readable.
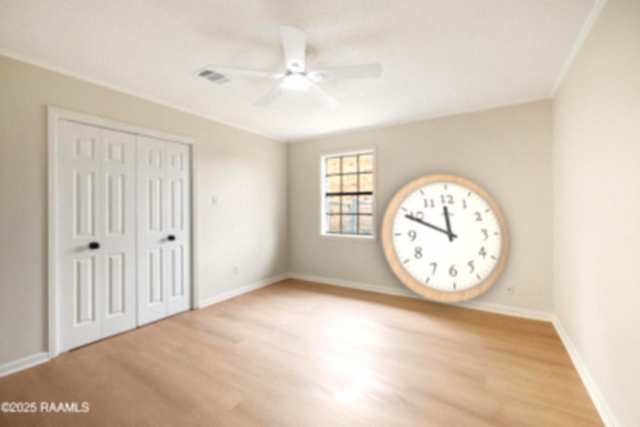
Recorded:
h=11 m=49
